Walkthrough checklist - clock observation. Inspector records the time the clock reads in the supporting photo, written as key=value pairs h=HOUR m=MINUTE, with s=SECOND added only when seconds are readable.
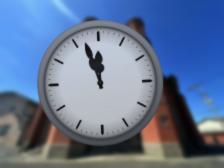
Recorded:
h=11 m=57
